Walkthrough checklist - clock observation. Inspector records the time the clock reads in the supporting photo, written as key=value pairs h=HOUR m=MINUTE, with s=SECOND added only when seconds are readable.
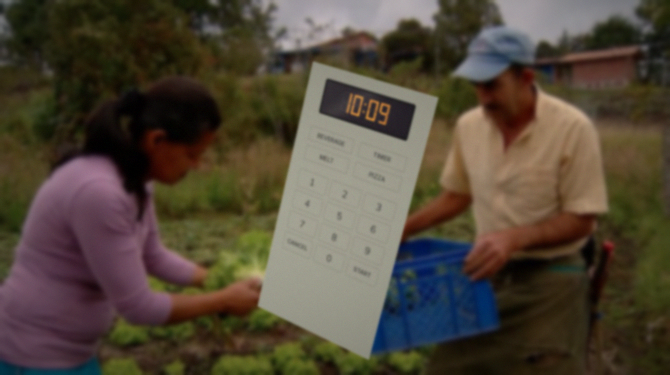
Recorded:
h=10 m=9
